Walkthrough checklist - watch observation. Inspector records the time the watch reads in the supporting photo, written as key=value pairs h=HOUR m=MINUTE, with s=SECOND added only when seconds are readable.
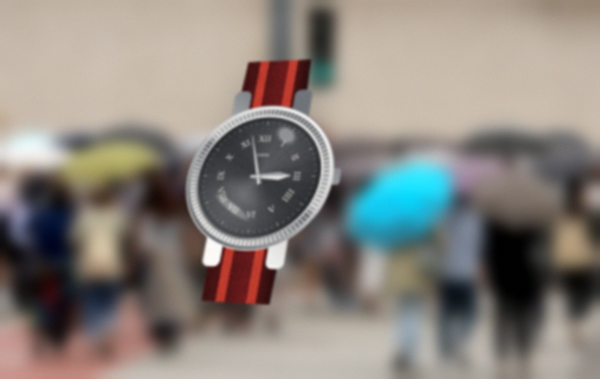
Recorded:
h=2 m=57
